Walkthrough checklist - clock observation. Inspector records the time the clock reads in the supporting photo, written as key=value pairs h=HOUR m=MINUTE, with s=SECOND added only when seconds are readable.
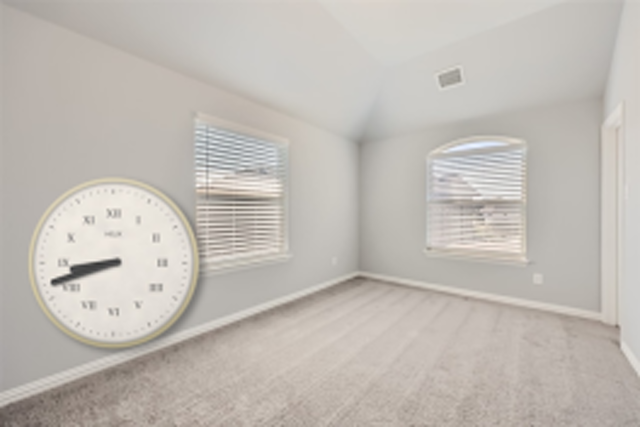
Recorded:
h=8 m=42
